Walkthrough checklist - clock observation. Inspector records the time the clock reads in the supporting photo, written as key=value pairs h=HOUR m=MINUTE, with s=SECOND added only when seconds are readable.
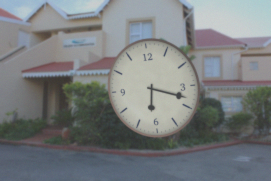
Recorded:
h=6 m=18
